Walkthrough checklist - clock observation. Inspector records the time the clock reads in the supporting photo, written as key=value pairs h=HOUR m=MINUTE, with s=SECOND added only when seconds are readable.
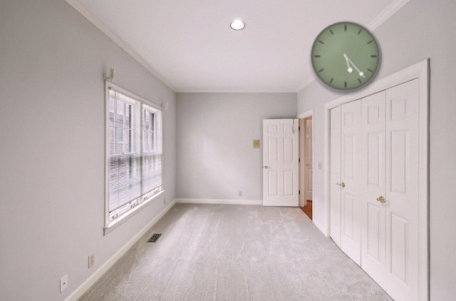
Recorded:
h=5 m=23
